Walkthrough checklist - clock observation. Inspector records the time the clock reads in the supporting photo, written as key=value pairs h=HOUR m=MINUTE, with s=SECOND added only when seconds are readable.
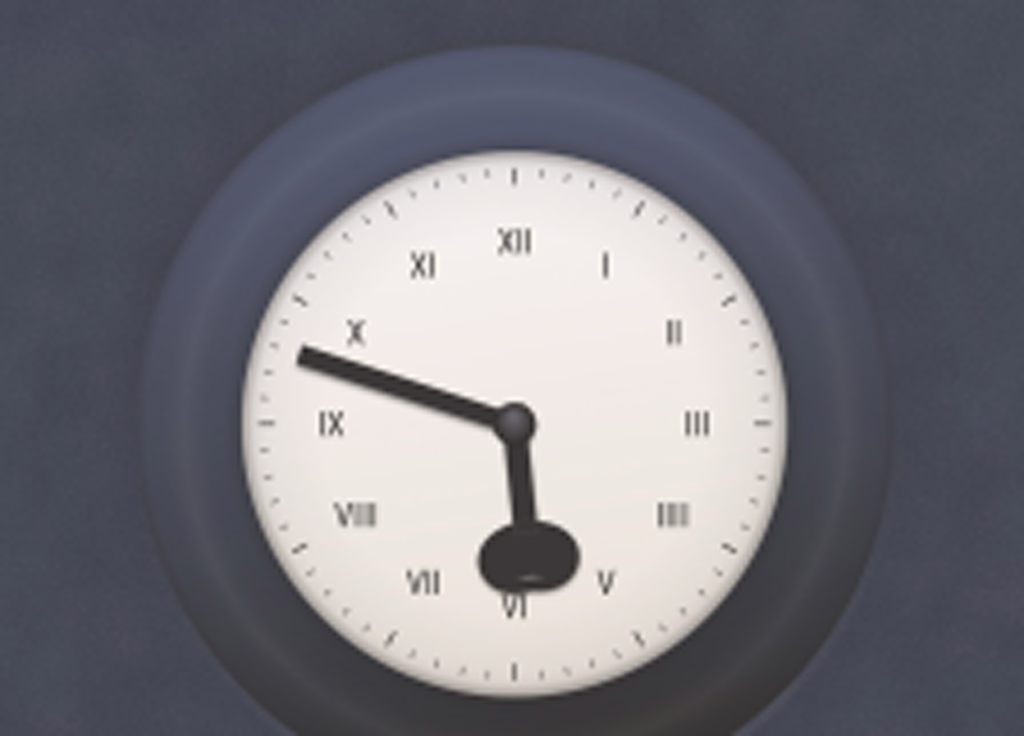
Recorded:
h=5 m=48
